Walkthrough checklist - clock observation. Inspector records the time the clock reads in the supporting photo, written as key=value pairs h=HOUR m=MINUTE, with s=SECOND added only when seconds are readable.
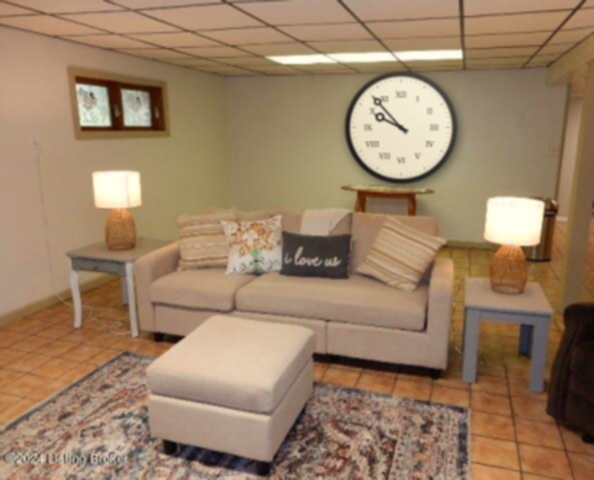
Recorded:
h=9 m=53
